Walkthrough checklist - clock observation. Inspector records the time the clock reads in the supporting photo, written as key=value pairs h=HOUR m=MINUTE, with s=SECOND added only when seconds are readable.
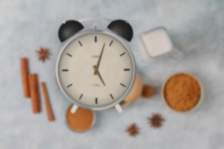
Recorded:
h=5 m=3
